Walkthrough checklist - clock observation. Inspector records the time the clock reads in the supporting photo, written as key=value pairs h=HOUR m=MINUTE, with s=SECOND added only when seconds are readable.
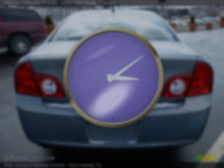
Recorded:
h=3 m=9
